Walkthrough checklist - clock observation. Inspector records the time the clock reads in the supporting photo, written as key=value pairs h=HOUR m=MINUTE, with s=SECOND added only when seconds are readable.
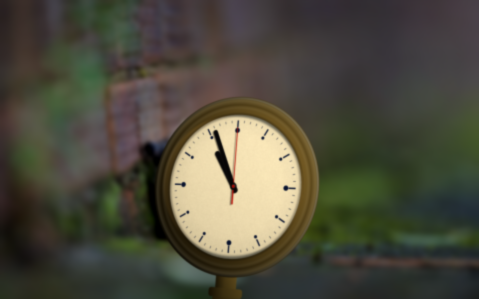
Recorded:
h=10 m=56 s=0
